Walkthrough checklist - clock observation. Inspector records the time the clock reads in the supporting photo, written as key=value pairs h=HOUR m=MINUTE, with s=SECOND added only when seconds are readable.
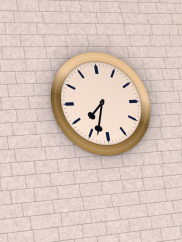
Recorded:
h=7 m=33
